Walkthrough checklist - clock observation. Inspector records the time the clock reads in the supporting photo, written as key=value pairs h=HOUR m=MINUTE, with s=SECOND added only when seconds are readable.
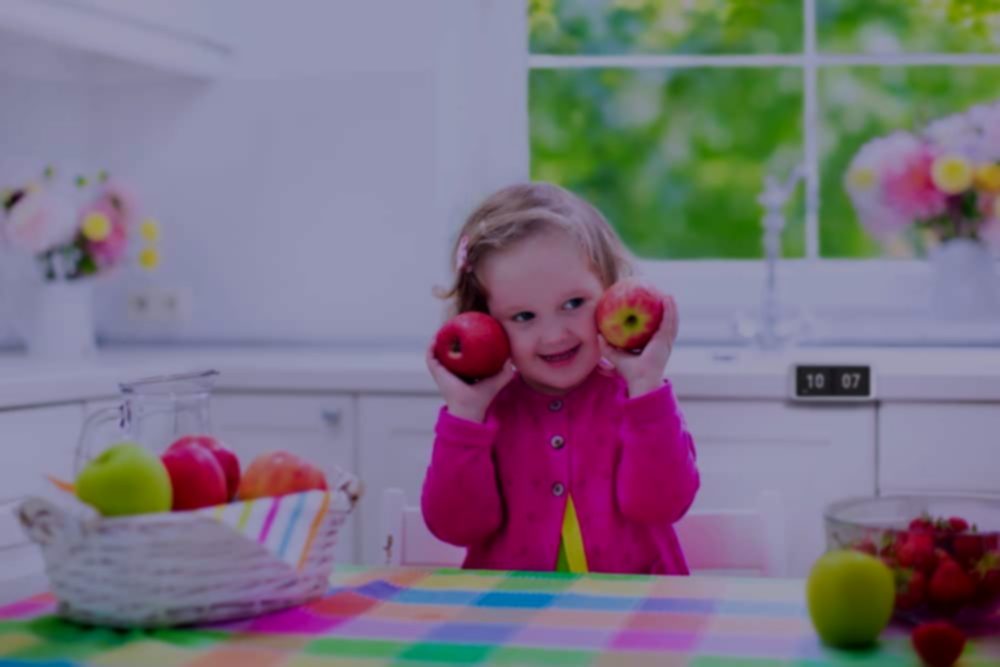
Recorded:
h=10 m=7
